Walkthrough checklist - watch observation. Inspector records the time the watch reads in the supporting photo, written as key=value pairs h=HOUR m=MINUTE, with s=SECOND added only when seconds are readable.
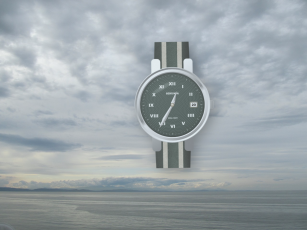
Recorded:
h=12 m=35
